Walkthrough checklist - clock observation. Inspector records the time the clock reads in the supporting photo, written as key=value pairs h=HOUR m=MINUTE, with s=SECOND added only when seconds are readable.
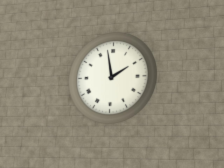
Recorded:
h=1 m=58
